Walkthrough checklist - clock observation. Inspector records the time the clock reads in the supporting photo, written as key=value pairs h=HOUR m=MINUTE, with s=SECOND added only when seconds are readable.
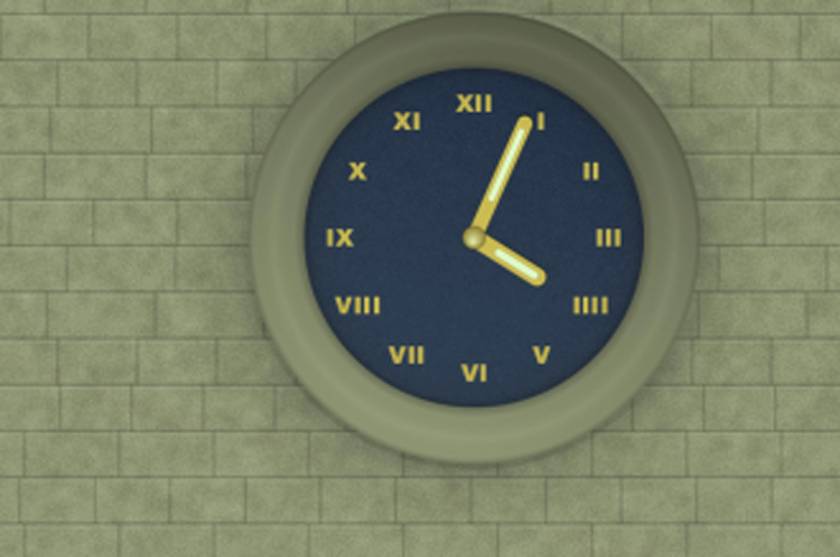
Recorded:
h=4 m=4
